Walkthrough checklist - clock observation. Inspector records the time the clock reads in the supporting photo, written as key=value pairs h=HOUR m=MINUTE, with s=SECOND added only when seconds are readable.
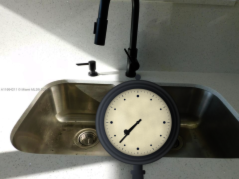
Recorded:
h=7 m=37
